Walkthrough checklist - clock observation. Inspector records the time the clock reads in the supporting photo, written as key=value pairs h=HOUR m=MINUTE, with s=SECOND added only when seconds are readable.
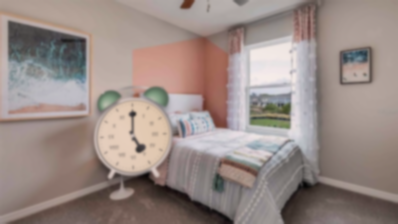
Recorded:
h=5 m=0
